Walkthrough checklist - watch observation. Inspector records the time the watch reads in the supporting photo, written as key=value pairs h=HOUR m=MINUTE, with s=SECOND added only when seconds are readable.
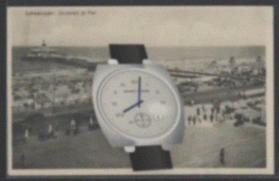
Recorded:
h=8 m=2
